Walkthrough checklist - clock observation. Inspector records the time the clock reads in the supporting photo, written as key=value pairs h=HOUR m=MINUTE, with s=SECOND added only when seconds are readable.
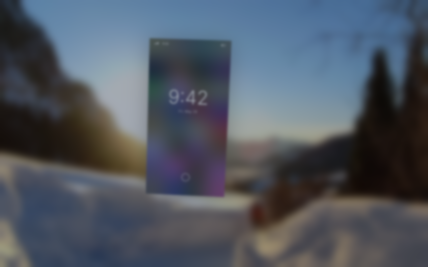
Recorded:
h=9 m=42
